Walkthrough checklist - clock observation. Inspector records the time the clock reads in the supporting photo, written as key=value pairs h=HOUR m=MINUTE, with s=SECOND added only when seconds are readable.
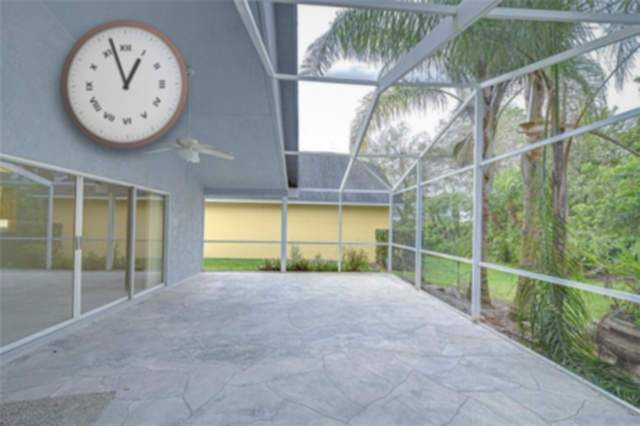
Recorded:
h=12 m=57
